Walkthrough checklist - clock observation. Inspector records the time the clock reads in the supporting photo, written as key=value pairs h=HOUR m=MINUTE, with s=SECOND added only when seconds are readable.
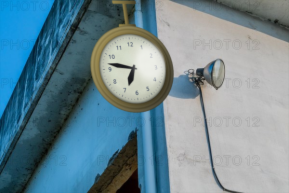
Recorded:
h=6 m=47
